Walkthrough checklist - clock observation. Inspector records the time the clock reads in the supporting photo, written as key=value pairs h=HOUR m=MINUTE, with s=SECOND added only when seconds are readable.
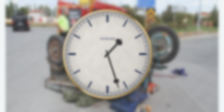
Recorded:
h=1 m=27
